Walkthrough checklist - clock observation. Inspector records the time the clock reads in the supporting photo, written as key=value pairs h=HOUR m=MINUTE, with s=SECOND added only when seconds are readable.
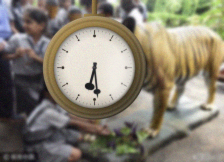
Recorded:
h=6 m=29
